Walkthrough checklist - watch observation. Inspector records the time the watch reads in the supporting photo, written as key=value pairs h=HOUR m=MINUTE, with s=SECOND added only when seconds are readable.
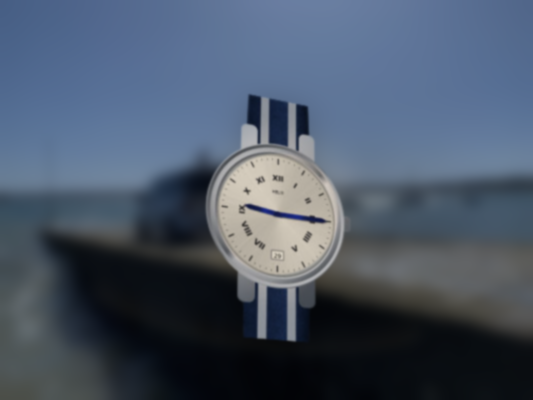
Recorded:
h=9 m=15
